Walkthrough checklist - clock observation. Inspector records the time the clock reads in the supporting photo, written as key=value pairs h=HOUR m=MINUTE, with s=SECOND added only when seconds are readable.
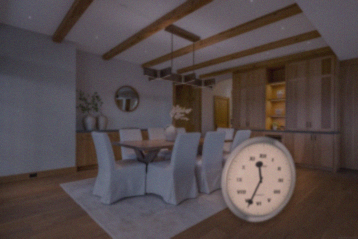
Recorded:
h=11 m=34
